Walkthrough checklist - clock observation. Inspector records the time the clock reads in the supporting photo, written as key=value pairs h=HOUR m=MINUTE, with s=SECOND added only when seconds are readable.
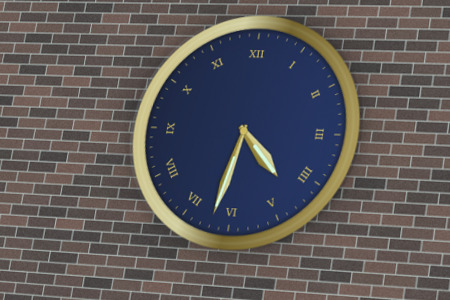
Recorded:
h=4 m=32
